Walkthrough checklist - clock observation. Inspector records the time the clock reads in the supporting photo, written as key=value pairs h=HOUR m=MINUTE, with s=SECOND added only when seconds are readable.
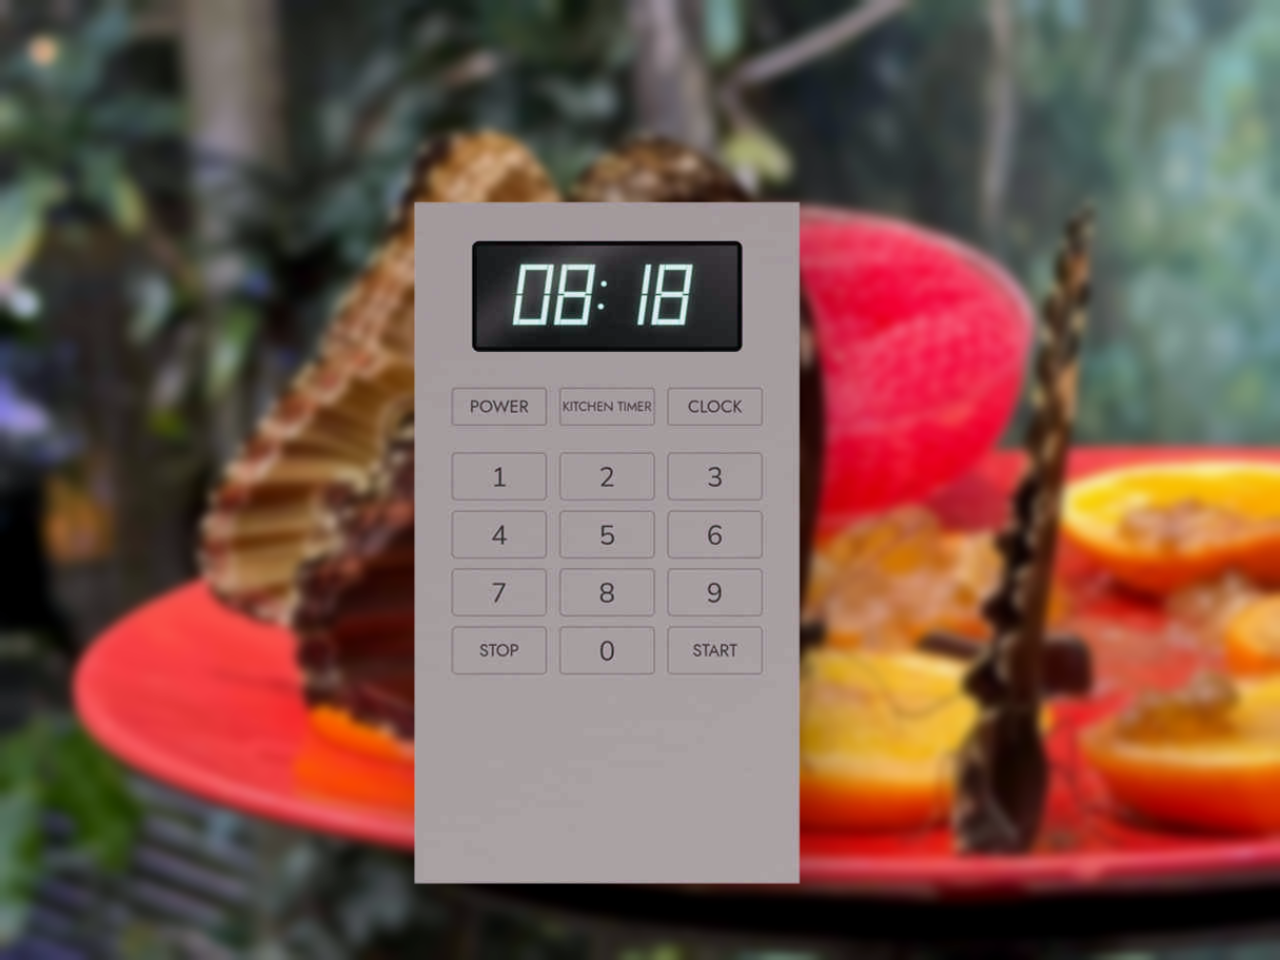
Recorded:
h=8 m=18
